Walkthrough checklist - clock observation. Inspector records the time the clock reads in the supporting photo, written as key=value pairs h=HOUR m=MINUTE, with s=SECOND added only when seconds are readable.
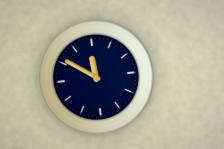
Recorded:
h=11 m=51
